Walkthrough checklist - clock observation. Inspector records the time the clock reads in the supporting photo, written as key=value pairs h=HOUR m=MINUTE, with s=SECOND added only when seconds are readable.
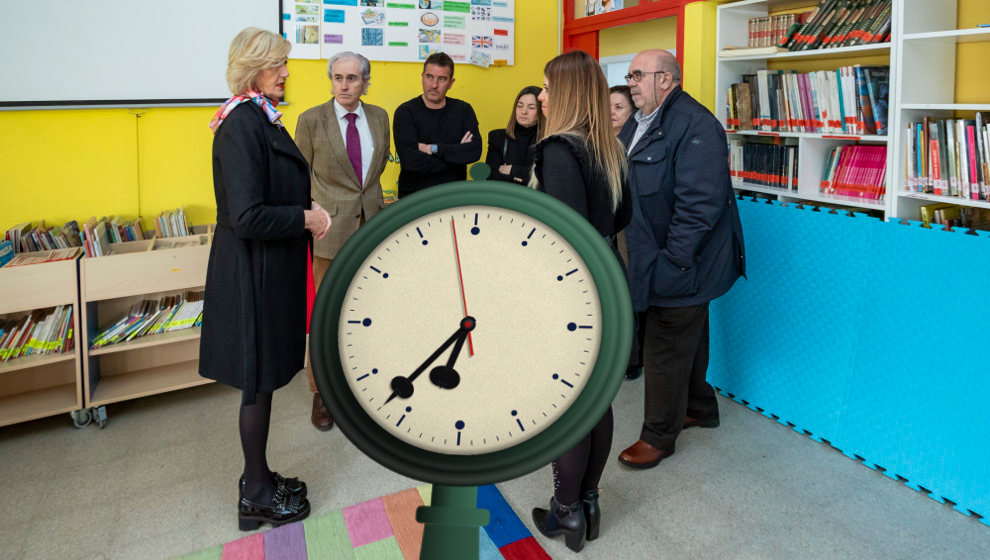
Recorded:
h=6 m=36 s=58
